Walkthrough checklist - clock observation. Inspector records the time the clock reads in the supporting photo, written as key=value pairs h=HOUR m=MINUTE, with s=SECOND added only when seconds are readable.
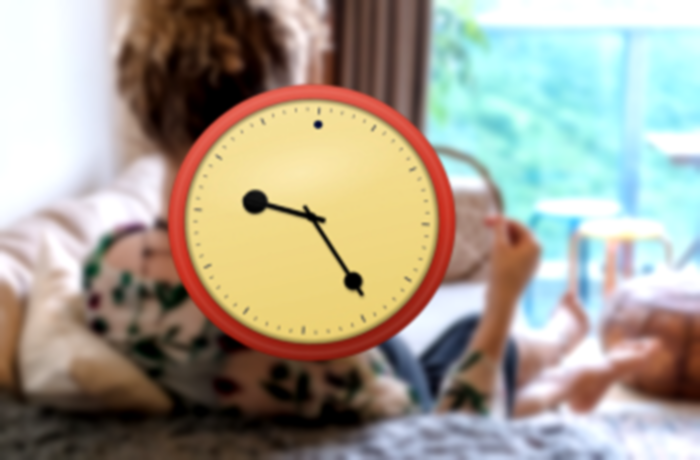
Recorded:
h=9 m=24
